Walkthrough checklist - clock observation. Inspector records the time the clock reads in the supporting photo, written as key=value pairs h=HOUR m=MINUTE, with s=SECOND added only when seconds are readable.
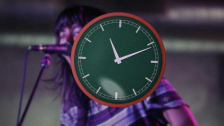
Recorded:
h=11 m=11
